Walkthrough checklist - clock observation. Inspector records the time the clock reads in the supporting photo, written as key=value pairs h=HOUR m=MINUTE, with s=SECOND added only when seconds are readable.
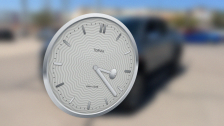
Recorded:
h=3 m=22
